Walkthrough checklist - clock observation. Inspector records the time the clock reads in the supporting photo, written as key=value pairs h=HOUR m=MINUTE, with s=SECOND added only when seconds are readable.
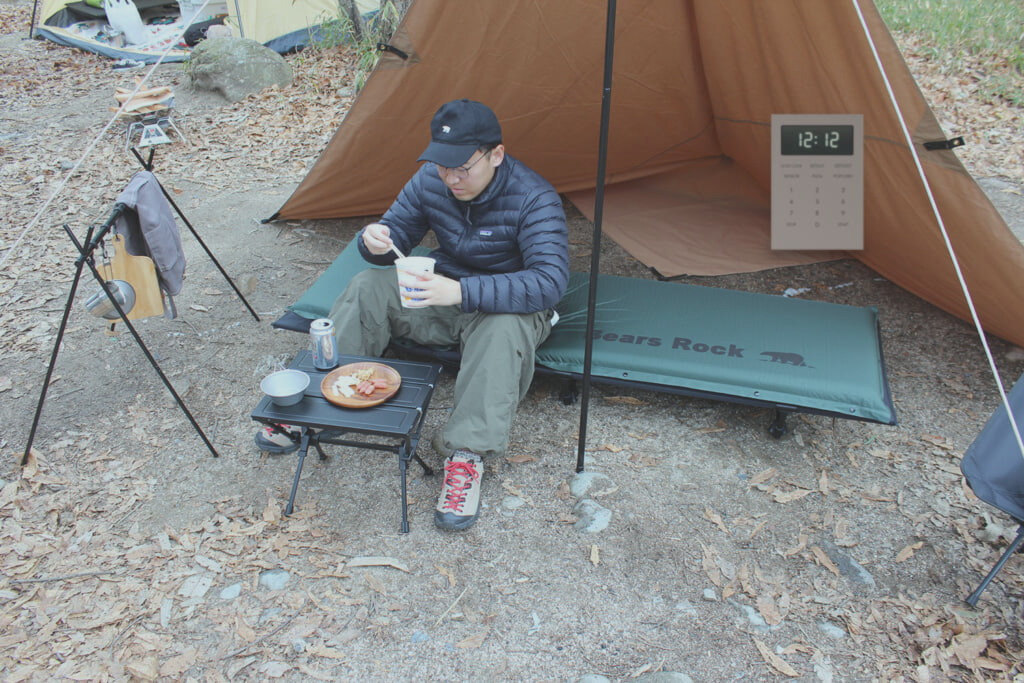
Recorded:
h=12 m=12
